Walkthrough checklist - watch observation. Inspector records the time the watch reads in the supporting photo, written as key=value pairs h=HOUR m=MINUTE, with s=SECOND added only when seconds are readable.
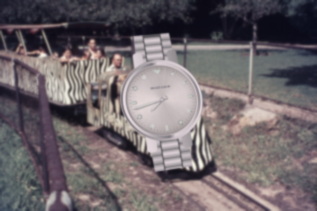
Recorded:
h=7 m=43
